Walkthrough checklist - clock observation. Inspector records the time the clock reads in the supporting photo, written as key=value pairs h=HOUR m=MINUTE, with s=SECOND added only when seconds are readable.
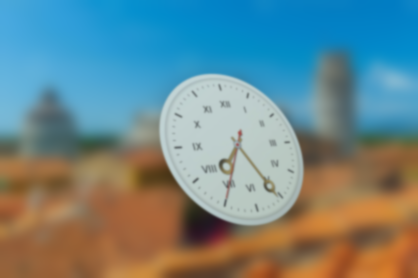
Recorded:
h=7 m=25 s=35
